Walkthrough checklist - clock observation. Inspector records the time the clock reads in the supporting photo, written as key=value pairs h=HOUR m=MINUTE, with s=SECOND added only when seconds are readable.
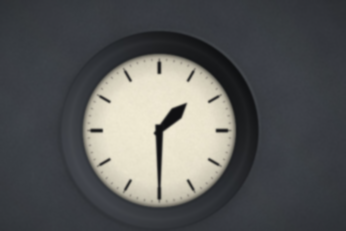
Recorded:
h=1 m=30
